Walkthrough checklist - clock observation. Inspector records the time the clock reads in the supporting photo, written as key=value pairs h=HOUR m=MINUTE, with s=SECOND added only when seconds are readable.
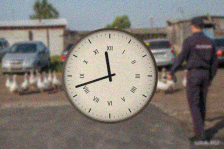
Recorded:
h=11 m=42
